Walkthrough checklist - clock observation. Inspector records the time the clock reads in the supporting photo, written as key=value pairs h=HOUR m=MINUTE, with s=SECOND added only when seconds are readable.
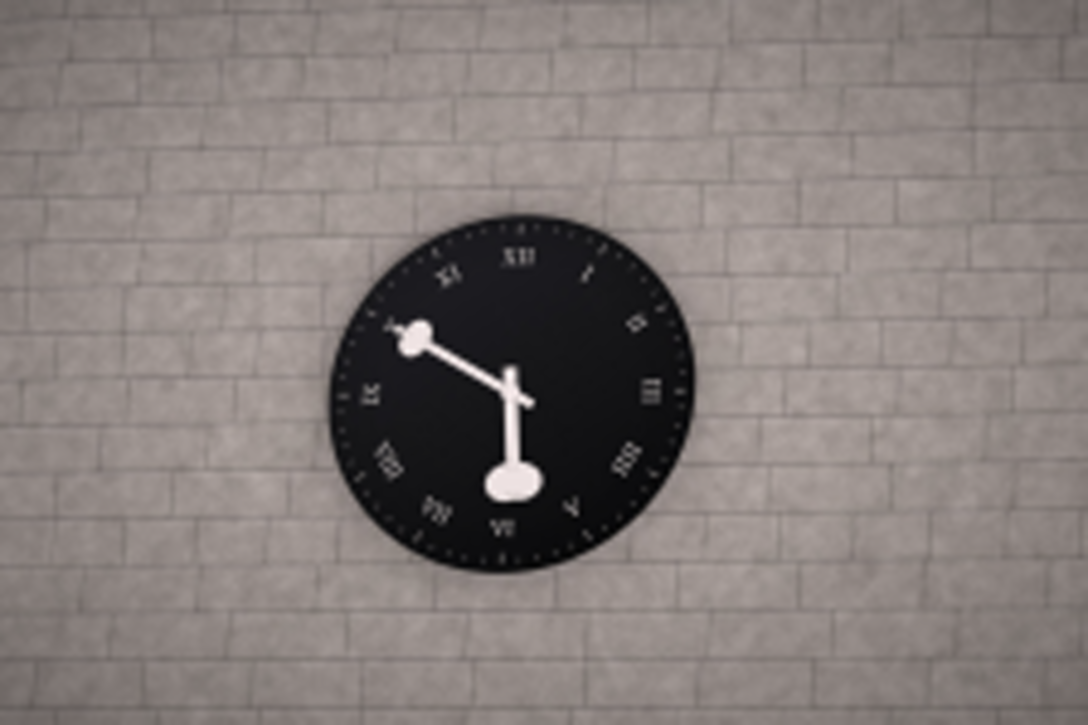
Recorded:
h=5 m=50
